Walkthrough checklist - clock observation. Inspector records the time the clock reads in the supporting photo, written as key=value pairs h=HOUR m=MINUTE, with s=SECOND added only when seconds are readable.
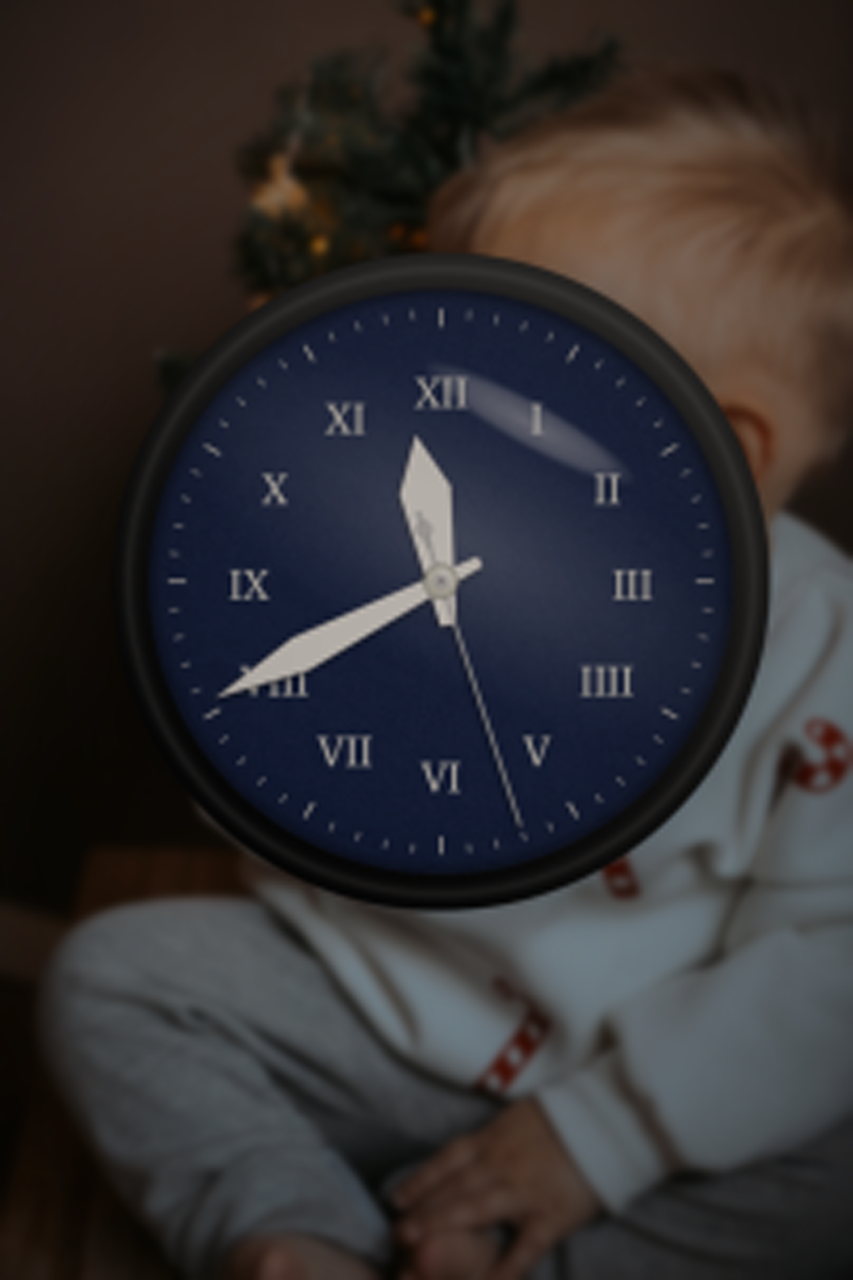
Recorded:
h=11 m=40 s=27
